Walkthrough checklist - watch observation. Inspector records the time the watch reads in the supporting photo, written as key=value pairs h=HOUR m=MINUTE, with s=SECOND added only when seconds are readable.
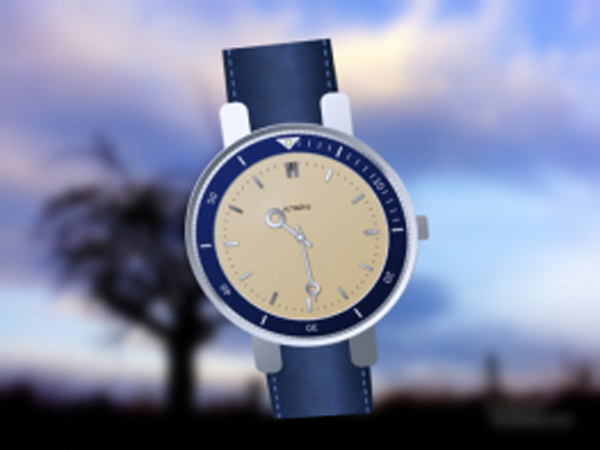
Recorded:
h=10 m=29
